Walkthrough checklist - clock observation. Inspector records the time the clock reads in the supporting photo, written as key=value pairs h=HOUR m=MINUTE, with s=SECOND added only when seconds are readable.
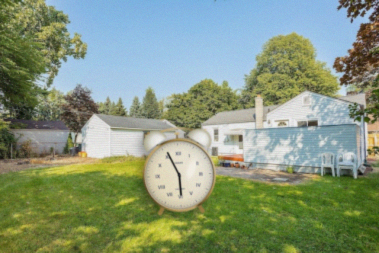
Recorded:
h=5 m=56
